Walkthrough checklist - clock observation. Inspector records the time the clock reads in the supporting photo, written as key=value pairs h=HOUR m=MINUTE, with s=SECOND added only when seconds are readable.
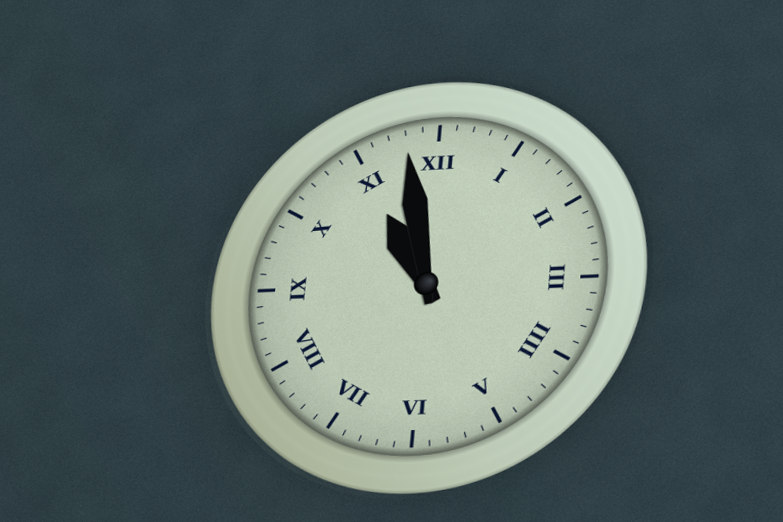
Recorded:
h=10 m=58
